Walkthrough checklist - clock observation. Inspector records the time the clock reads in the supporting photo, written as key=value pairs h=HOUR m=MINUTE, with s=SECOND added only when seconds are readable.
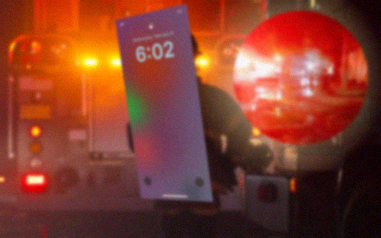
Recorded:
h=6 m=2
